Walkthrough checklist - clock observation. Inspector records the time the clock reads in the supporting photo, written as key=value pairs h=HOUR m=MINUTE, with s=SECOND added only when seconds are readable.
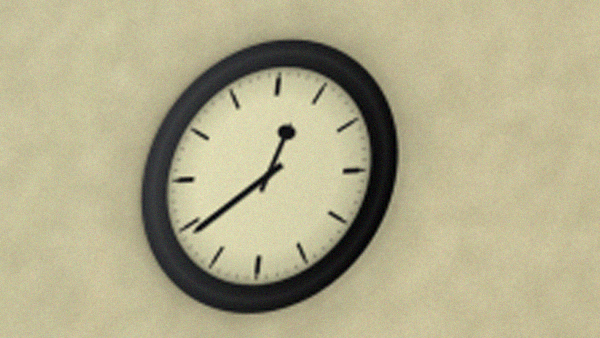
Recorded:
h=12 m=39
